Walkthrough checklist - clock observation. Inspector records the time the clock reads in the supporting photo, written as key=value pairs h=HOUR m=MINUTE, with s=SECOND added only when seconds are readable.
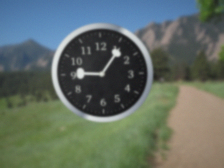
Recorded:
h=9 m=6
